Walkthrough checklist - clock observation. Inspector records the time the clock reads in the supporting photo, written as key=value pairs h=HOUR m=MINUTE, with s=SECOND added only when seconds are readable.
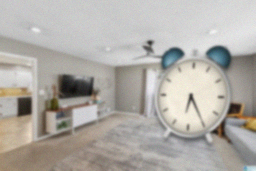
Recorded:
h=6 m=25
